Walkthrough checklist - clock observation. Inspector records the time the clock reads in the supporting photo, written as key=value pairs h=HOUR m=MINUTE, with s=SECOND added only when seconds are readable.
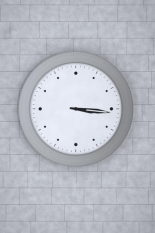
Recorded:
h=3 m=16
